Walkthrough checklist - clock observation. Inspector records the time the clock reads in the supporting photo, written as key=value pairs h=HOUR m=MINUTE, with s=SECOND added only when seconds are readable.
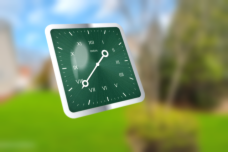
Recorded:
h=1 m=38
